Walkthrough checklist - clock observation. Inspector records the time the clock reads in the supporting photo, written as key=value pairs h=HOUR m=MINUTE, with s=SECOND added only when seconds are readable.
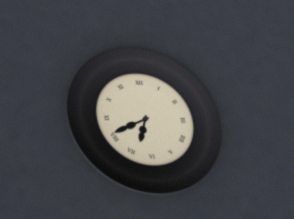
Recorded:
h=6 m=41
